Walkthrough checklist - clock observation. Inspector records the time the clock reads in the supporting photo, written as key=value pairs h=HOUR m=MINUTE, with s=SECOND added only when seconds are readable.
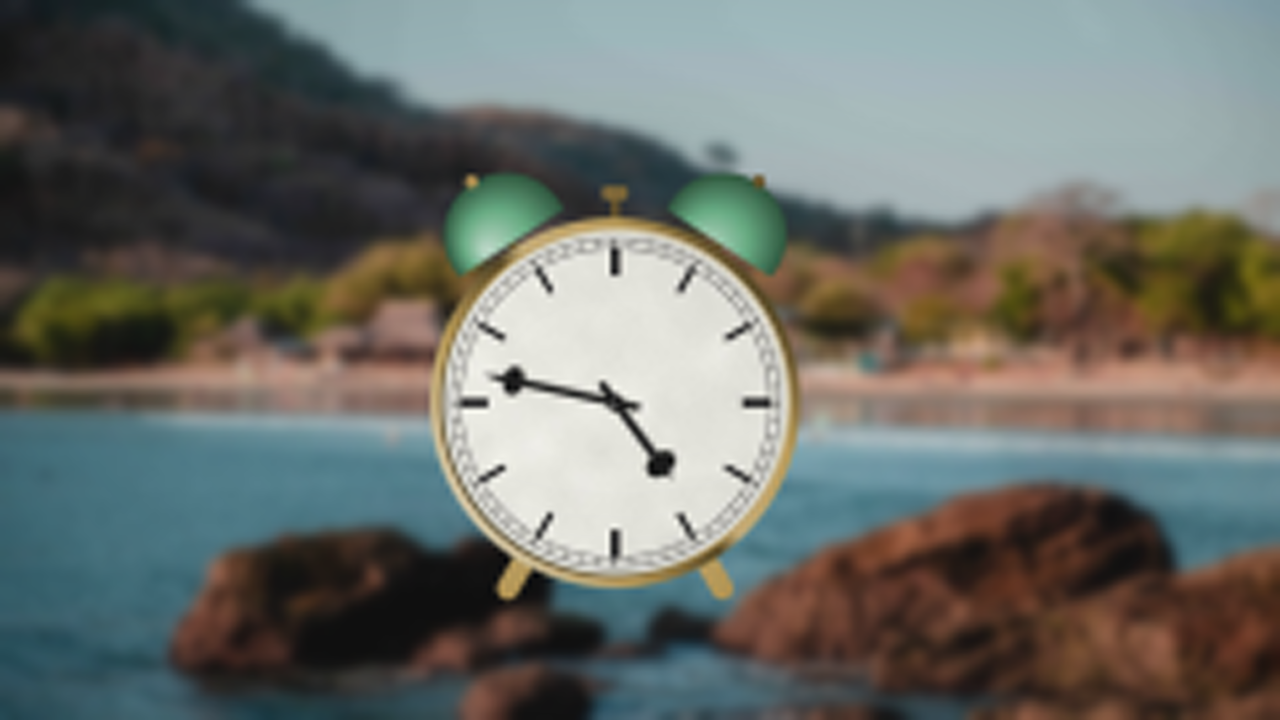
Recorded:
h=4 m=47
